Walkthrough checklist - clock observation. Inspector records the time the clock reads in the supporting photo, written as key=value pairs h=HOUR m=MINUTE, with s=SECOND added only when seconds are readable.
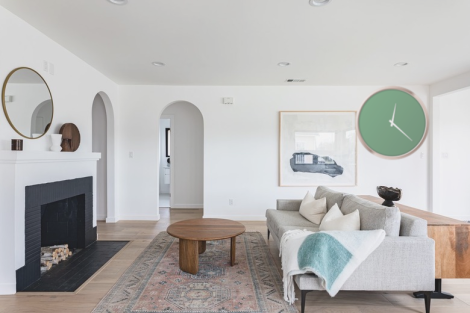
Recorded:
h=12 m=22
